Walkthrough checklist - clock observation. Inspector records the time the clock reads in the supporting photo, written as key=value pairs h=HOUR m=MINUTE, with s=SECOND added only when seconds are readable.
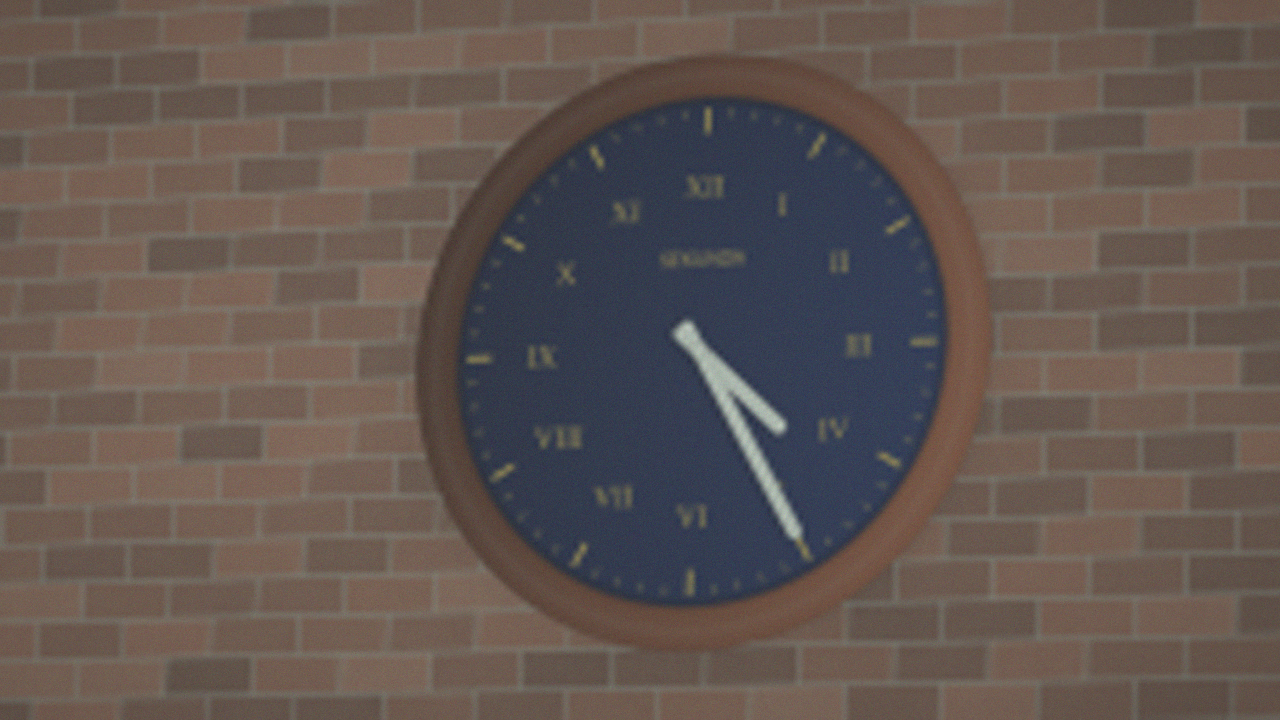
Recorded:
h=4 m=25
